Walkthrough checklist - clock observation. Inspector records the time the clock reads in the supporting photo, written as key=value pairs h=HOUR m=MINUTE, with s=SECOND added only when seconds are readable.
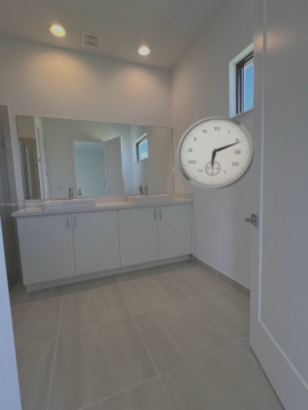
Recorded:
h=6 m=11
